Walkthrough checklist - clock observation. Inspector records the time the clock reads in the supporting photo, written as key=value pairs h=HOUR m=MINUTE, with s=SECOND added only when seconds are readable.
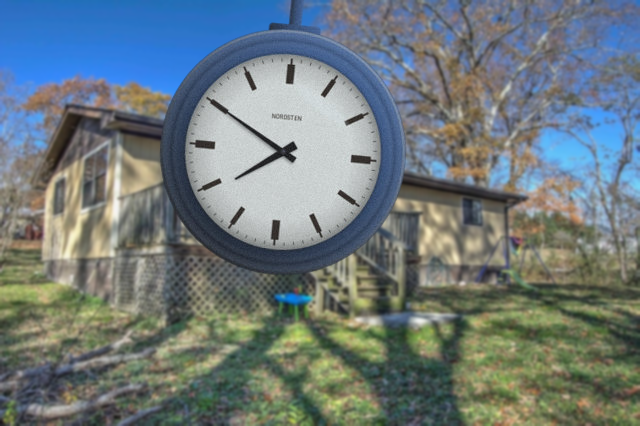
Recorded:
h=7 m=50
